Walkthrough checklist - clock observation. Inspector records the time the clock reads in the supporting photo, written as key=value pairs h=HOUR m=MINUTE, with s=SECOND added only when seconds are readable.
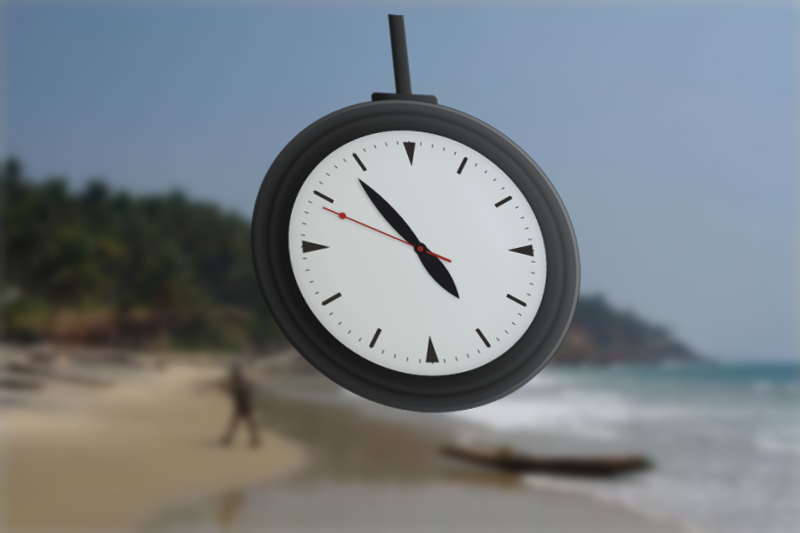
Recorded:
h=4 m=53 s=49
